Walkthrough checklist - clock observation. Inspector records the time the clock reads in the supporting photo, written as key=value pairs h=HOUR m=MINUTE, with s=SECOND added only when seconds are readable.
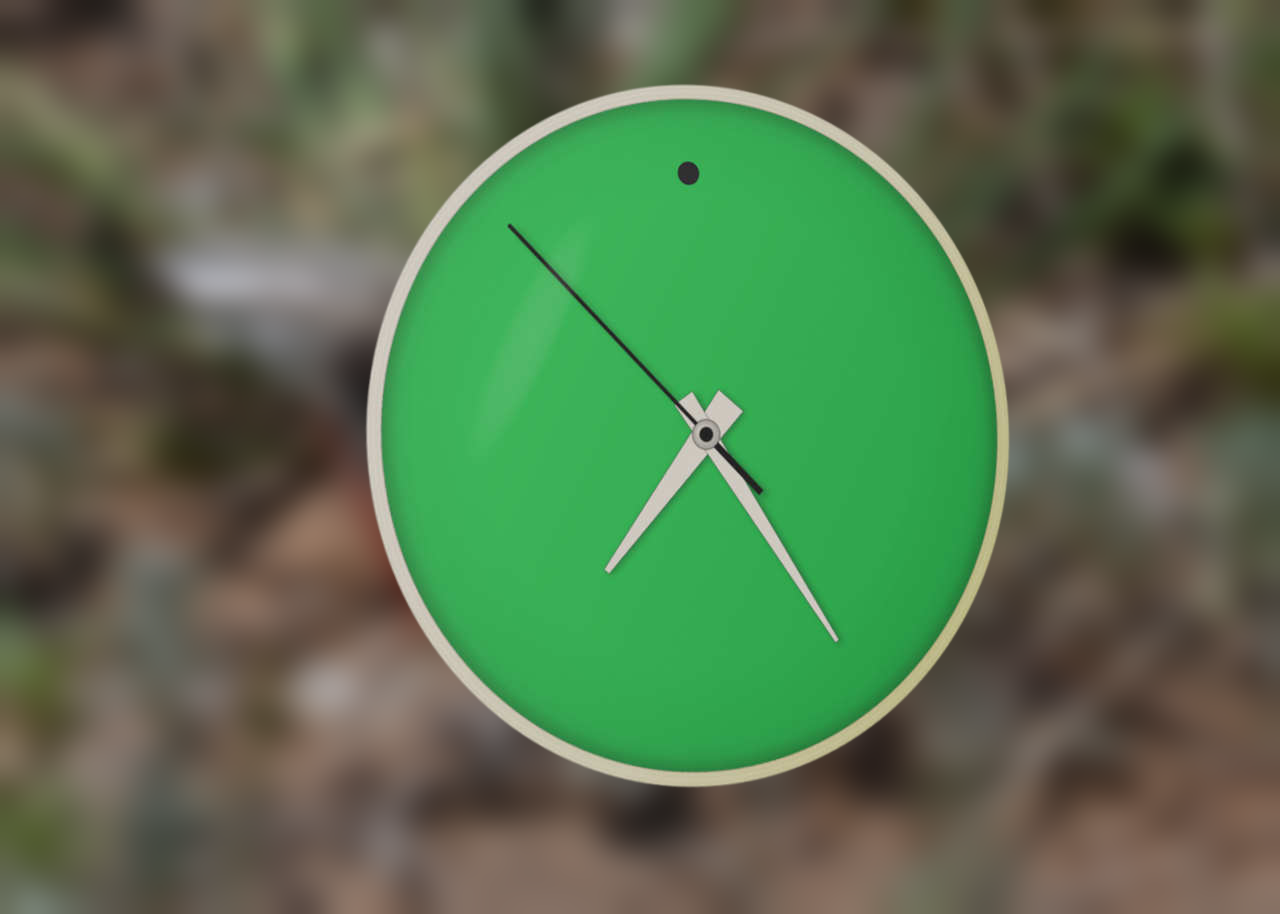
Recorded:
h=7 m=24 s=53
